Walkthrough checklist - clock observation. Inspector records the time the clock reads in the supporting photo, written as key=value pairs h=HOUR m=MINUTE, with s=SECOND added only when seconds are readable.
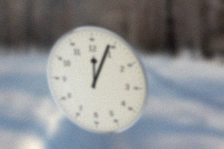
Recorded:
h=12 m=4
